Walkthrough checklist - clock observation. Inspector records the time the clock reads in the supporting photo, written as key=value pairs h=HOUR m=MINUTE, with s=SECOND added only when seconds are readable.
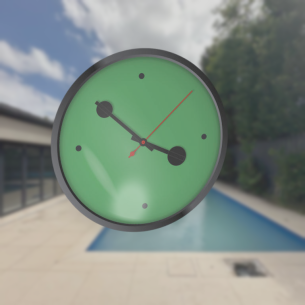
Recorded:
h=3 m=52 s=8
